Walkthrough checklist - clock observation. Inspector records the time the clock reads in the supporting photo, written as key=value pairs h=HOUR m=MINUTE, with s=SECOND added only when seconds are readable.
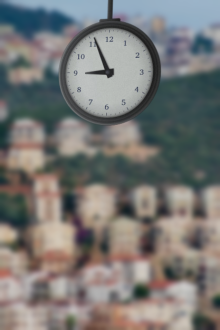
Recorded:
h=8 m=56
